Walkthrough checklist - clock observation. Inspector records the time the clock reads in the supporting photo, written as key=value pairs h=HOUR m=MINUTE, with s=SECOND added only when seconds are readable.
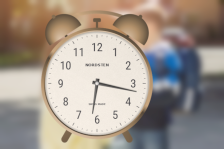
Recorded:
h=6 m=17
